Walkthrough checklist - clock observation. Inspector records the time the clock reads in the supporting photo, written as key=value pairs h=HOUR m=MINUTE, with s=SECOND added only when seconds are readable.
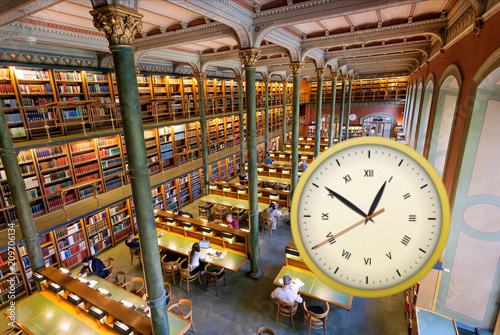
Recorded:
h=12 m=50 s=40
